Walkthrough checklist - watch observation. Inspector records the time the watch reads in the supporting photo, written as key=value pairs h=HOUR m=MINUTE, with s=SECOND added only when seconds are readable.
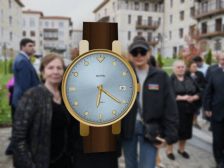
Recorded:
h=6 m=21
